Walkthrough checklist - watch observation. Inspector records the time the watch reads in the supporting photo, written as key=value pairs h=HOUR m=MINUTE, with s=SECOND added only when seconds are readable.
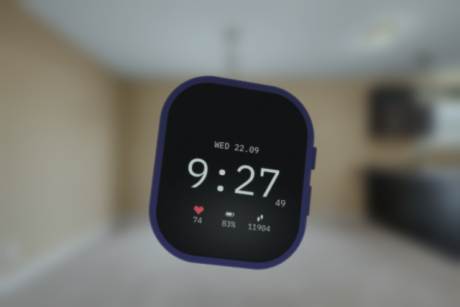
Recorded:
h=9 m=27 s=49
